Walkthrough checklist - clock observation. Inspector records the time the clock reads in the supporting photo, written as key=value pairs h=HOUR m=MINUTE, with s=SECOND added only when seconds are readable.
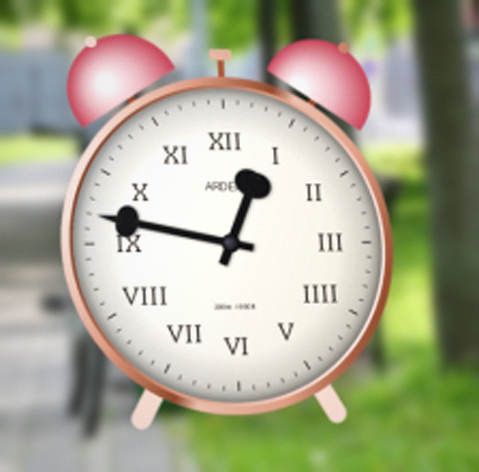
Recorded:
h=12 m=47
